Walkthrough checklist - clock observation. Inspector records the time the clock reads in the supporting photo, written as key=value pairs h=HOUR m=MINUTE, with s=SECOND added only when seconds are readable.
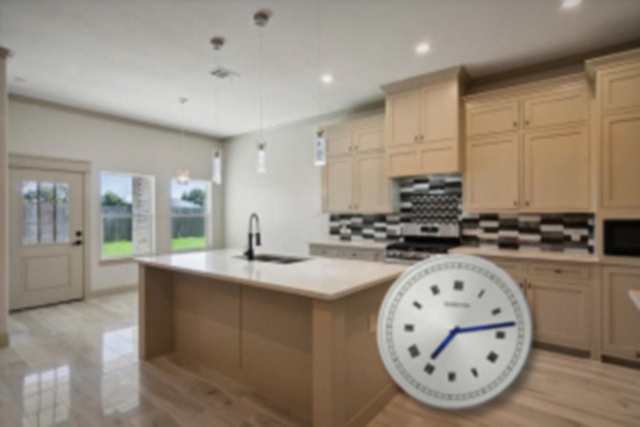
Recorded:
h=7 m=13
